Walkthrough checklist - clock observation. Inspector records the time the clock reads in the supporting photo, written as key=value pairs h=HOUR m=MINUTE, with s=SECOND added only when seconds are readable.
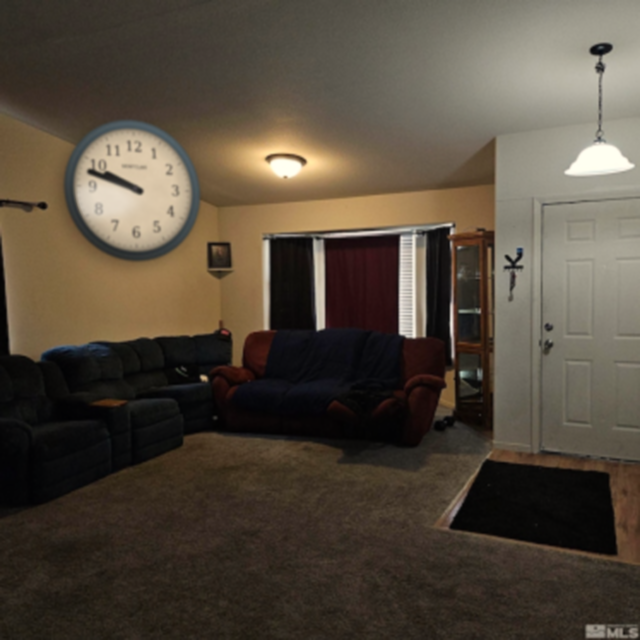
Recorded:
h=9 m=48
